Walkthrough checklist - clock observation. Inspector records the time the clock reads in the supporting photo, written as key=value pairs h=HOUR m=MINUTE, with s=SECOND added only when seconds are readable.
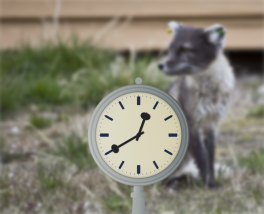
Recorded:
h=12 m=40
